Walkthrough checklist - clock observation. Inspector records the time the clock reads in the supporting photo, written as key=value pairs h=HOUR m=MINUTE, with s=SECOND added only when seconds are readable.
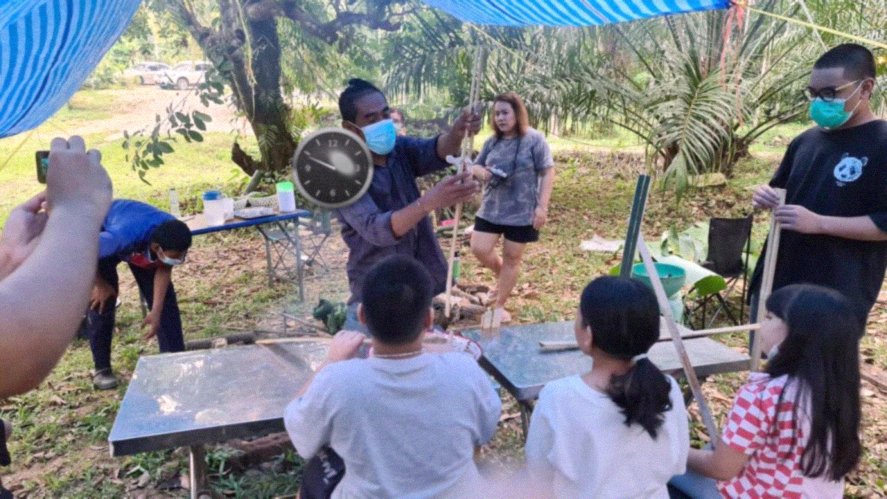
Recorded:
h=9 m=49
